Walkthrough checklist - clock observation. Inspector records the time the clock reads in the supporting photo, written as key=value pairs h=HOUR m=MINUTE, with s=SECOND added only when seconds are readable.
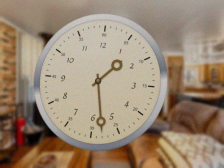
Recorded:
h=1 m=28
